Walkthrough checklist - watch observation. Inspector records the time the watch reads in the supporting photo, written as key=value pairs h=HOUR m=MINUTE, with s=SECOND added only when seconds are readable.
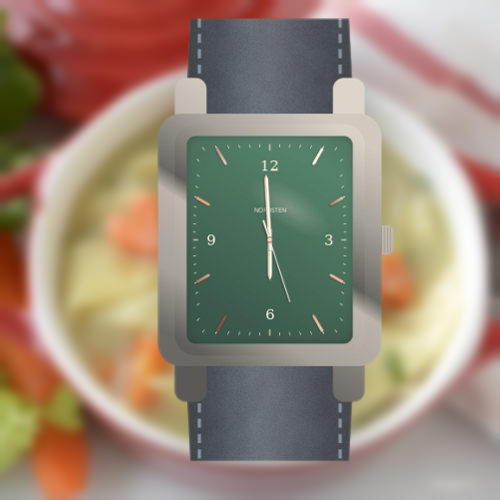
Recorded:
h=5 m=59 s=27
